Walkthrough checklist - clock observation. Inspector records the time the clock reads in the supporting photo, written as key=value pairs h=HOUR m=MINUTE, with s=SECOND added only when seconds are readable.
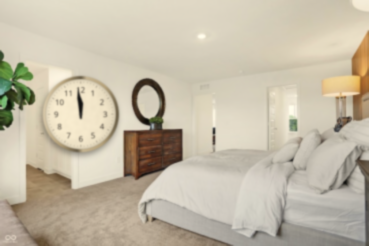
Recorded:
h=11 m=59
